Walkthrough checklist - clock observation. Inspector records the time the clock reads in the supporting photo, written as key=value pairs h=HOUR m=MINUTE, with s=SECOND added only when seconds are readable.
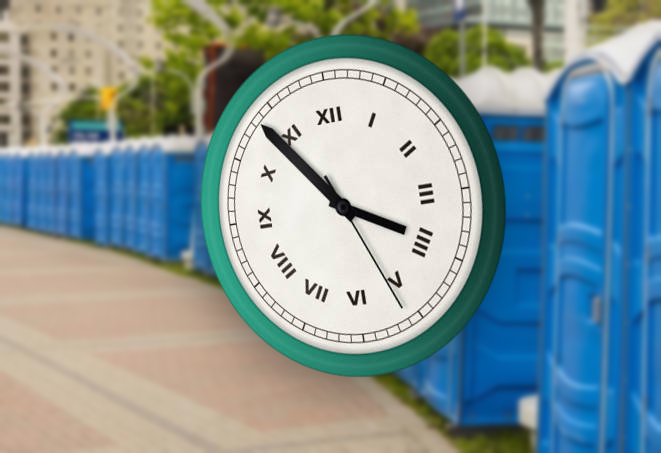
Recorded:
h=3 m=53 s=26
